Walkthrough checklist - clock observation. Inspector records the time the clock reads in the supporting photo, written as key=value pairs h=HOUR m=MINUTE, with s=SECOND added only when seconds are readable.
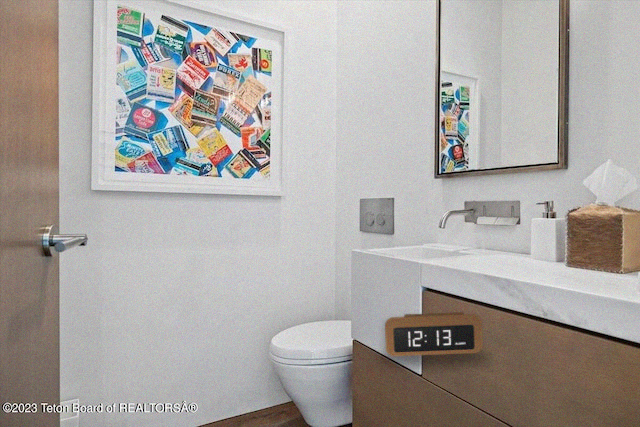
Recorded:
h=12 m=13
